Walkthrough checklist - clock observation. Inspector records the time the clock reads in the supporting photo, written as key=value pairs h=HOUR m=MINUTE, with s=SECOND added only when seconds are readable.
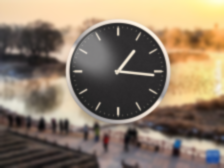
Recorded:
h=1 m=16
